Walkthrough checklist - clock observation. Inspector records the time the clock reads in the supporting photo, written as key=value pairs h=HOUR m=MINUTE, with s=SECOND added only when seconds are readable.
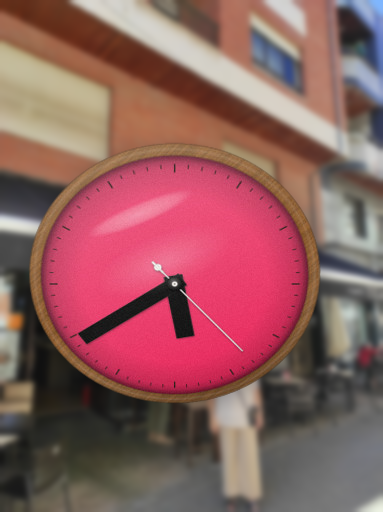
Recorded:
h=5 m=39 s=23
